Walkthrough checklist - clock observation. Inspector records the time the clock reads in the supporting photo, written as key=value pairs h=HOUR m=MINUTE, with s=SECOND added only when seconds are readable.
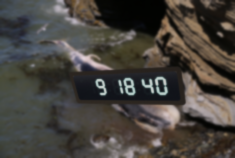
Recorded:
h=9 m=18 s=40
